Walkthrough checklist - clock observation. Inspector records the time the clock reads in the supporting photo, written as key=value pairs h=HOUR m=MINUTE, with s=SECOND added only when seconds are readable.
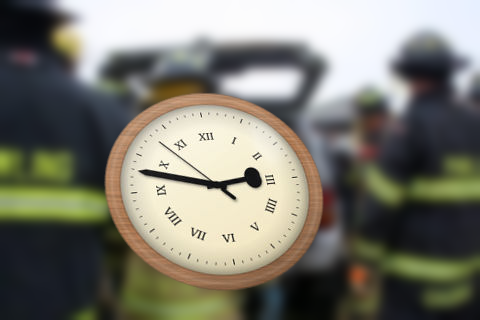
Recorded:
h=2 m=47 s=53
